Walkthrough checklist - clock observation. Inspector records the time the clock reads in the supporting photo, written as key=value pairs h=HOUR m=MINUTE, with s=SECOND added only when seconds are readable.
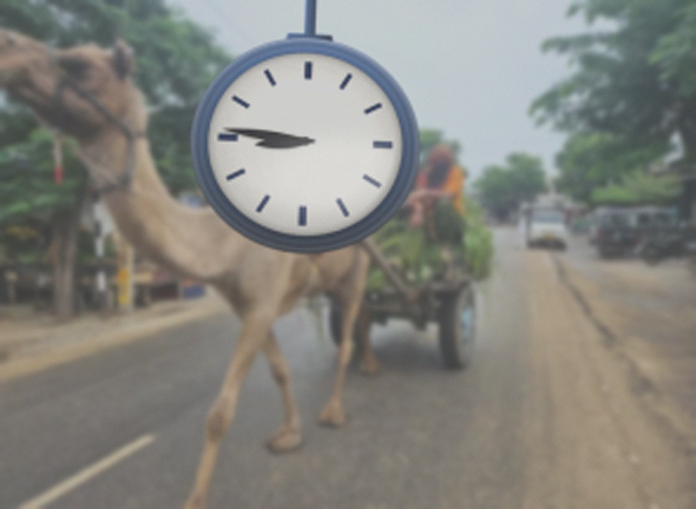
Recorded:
h=8 m=46
